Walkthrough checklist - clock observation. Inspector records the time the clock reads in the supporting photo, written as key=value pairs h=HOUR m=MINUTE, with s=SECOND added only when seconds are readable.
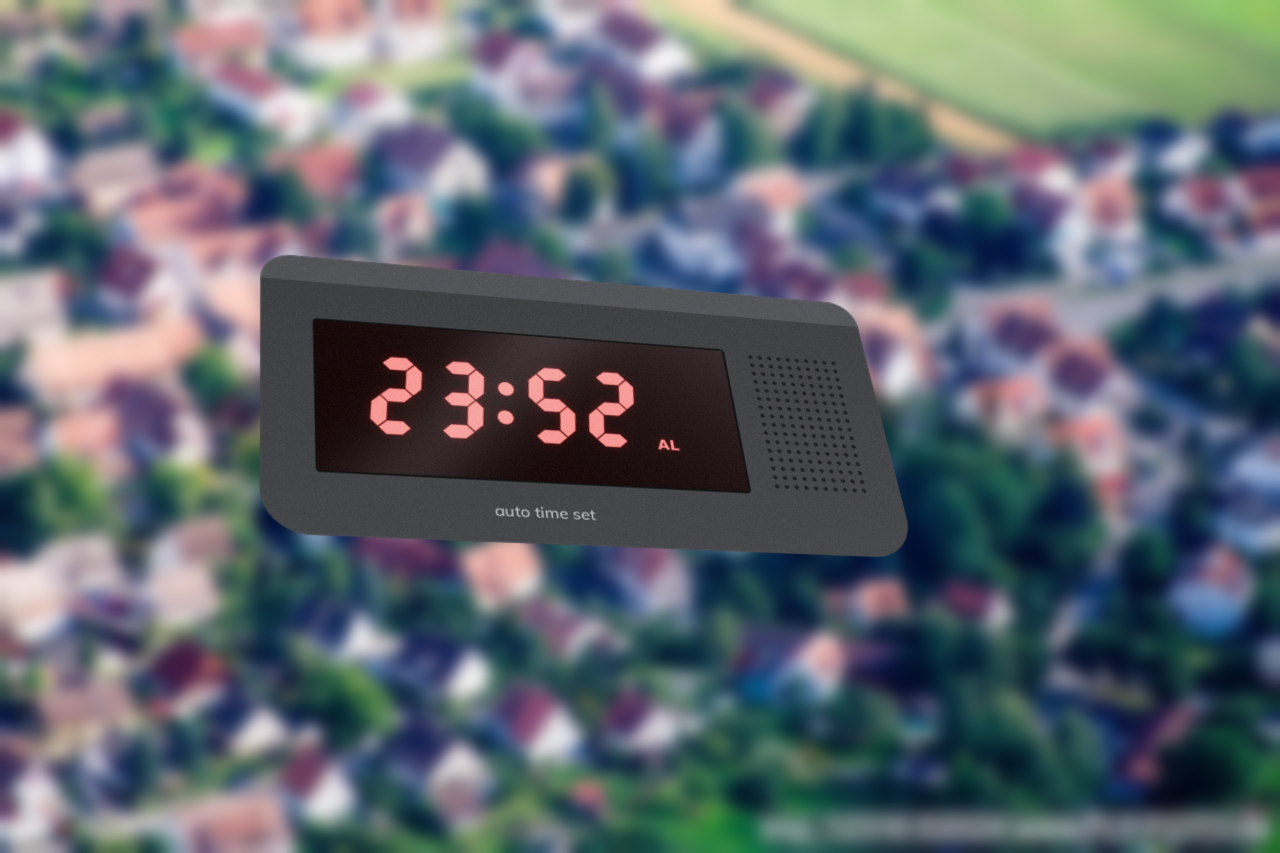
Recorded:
h=23 m=52
